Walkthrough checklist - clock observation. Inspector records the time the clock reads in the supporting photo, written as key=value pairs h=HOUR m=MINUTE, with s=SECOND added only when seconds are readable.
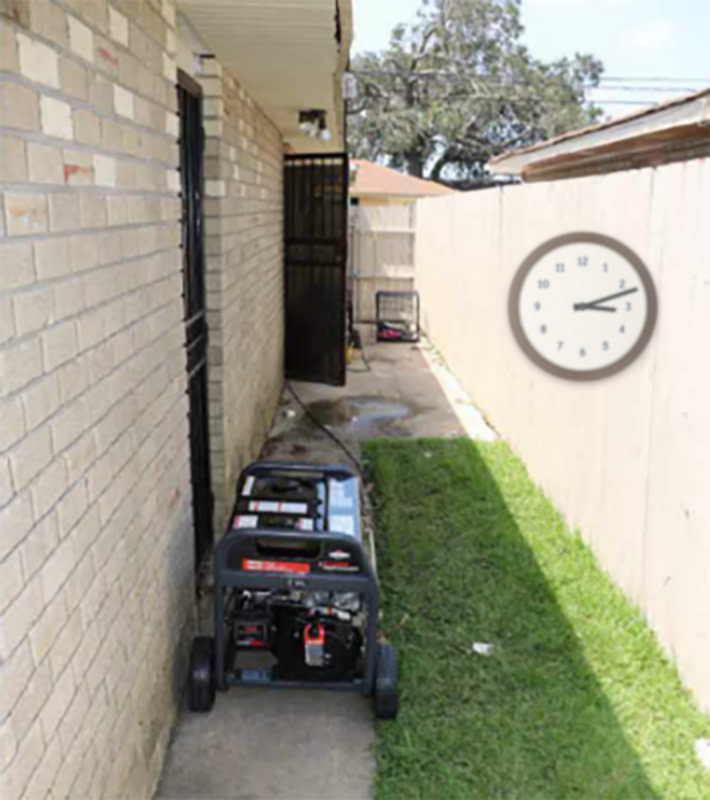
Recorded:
h=3 m=12
